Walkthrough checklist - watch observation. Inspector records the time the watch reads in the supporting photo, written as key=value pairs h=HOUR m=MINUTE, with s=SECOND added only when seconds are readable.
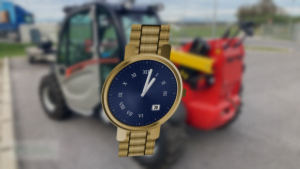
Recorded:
h=1 m=2
